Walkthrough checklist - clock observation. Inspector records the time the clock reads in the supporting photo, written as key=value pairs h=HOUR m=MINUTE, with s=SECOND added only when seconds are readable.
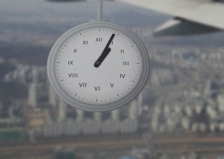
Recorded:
h=1 m=4
